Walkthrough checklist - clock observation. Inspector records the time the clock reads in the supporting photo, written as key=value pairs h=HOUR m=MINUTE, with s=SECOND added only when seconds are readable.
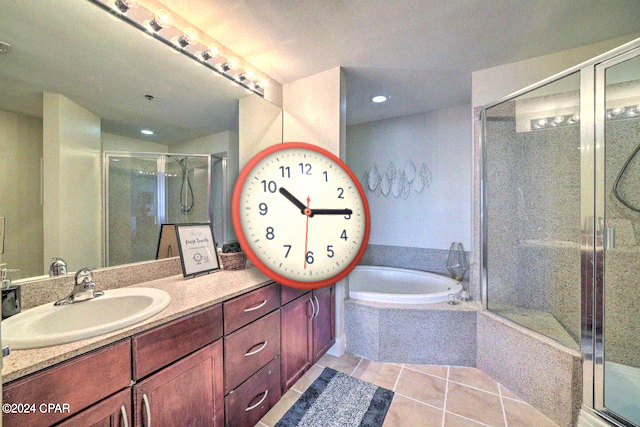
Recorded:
h=10 m=14 s=31
